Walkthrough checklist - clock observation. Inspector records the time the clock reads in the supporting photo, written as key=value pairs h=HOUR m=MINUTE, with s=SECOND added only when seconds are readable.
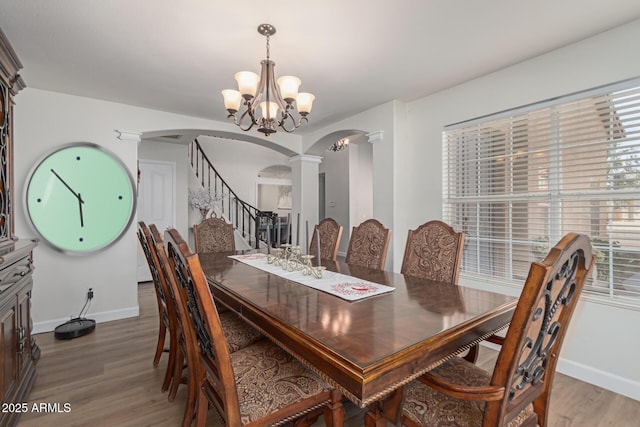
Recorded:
h=5 m=53
